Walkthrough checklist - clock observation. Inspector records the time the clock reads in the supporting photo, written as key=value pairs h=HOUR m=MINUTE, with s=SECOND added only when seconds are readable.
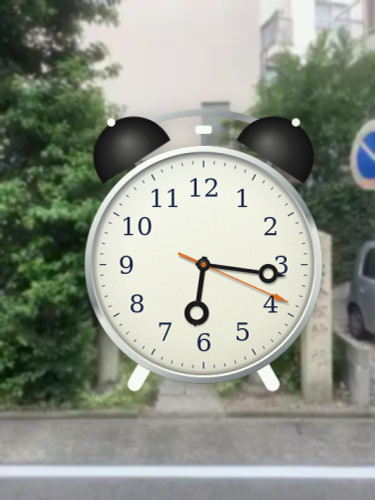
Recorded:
h=6 m=16 s=19
